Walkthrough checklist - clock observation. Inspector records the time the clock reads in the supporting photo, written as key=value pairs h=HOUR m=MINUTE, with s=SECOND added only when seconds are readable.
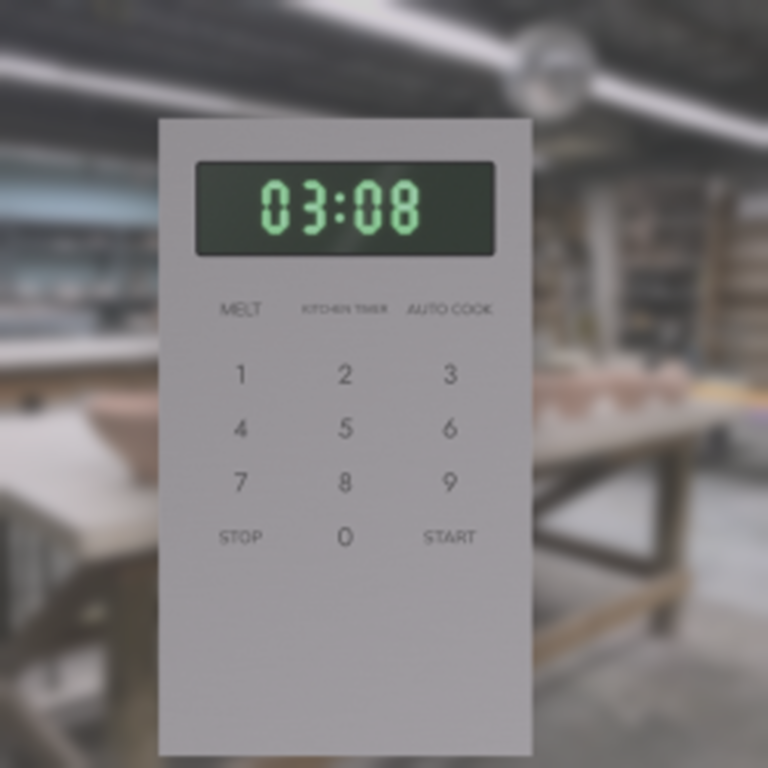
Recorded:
h=3 m=8
